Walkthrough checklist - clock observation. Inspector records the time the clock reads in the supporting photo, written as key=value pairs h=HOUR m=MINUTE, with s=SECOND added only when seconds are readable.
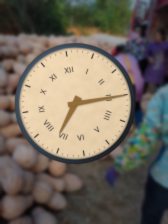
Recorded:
h=7 m=15
